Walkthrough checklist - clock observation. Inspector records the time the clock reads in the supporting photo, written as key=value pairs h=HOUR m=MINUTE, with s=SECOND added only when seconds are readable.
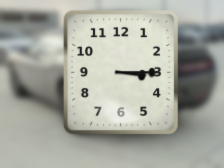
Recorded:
h=3 m=15
